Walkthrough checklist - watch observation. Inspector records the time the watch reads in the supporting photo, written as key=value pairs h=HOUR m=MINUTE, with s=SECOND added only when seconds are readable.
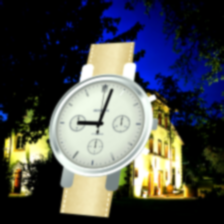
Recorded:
h=9 m=2
